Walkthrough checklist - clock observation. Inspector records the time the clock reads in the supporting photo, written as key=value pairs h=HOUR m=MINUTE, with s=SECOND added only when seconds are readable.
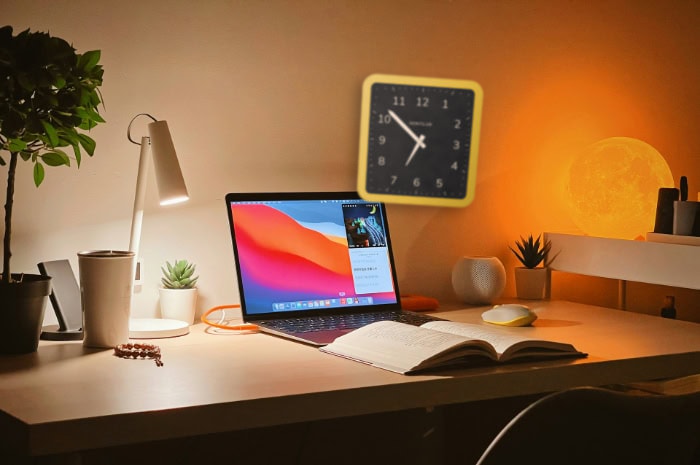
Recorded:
h=6 m=52
